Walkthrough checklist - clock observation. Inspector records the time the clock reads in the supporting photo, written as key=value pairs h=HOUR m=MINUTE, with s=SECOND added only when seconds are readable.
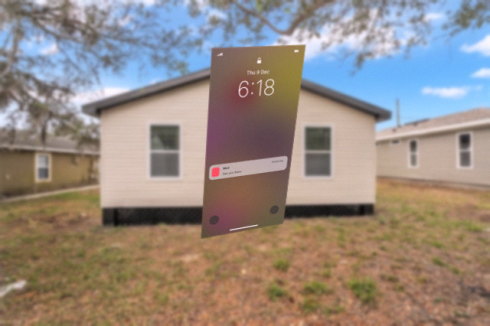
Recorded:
h=6 m=18
